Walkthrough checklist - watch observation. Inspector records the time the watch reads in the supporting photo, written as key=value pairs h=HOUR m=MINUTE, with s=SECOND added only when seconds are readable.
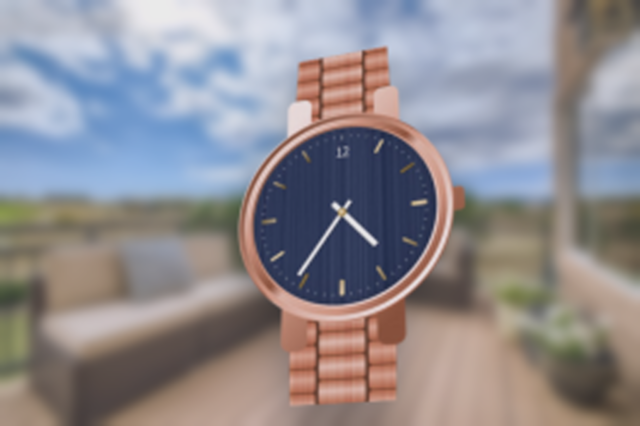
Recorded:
h=4 m=36
